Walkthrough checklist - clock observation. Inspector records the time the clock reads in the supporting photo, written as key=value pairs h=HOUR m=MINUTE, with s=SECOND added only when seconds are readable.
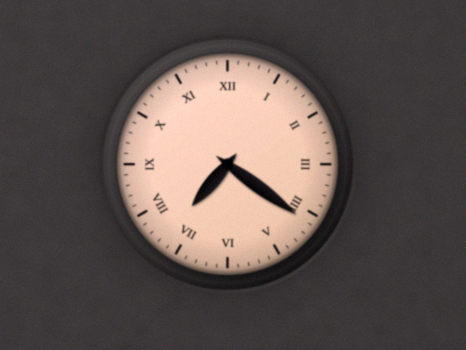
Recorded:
h=7 m=21
